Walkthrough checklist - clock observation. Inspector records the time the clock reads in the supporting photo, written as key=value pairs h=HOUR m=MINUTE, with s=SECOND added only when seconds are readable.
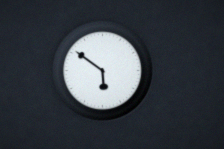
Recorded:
h=5 m=51
